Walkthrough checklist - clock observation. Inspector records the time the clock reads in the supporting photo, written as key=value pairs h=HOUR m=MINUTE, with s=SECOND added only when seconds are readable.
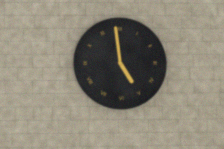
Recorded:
h=4 m=59
